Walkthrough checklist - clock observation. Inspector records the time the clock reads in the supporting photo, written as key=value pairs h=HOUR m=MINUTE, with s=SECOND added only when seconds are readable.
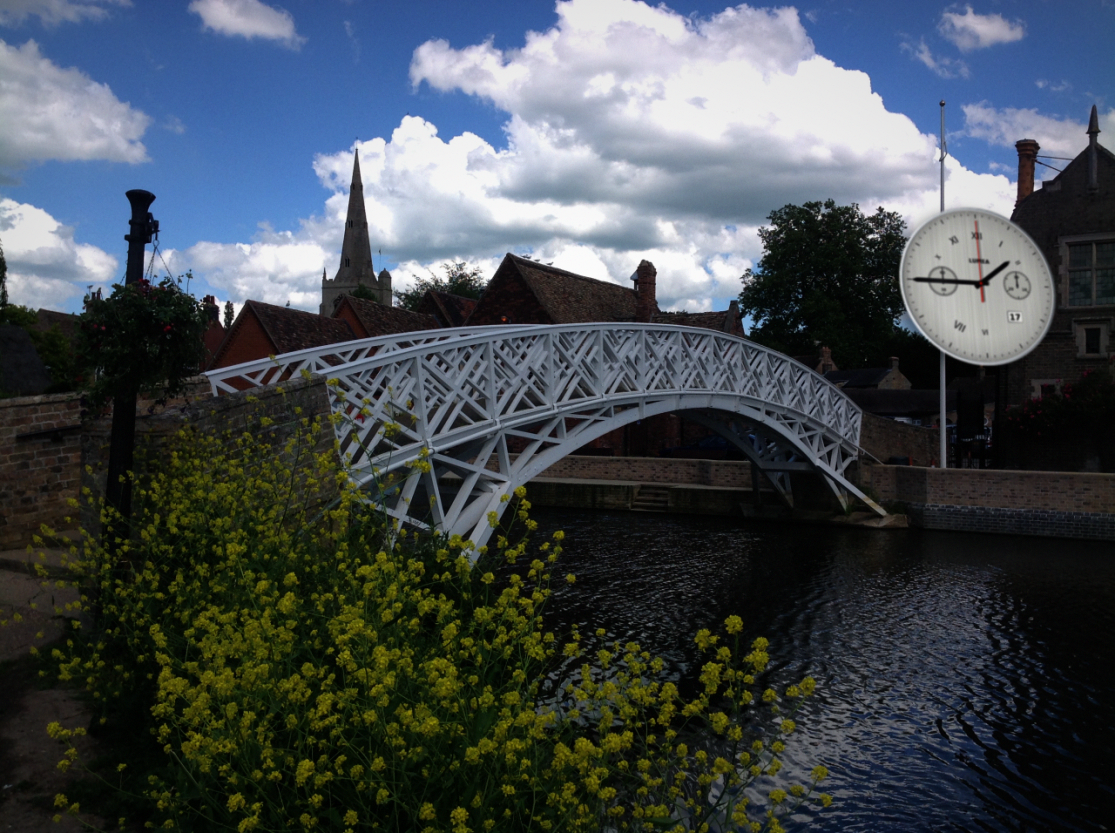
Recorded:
h=1 m=45
